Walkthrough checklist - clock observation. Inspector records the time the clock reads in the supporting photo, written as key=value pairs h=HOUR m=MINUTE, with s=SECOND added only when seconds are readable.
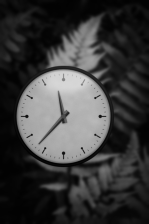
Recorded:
h=11 m=37
